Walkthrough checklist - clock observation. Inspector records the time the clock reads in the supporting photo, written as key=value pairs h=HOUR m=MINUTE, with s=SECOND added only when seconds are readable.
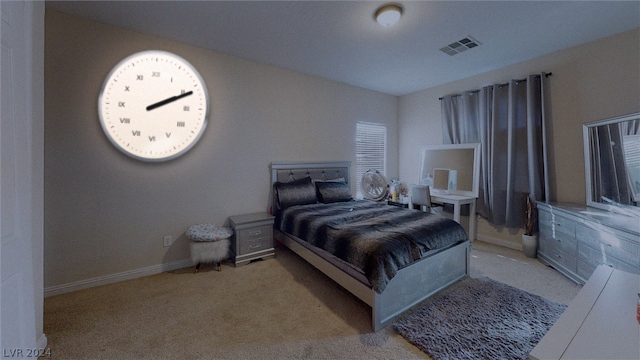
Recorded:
h=2 m=11
